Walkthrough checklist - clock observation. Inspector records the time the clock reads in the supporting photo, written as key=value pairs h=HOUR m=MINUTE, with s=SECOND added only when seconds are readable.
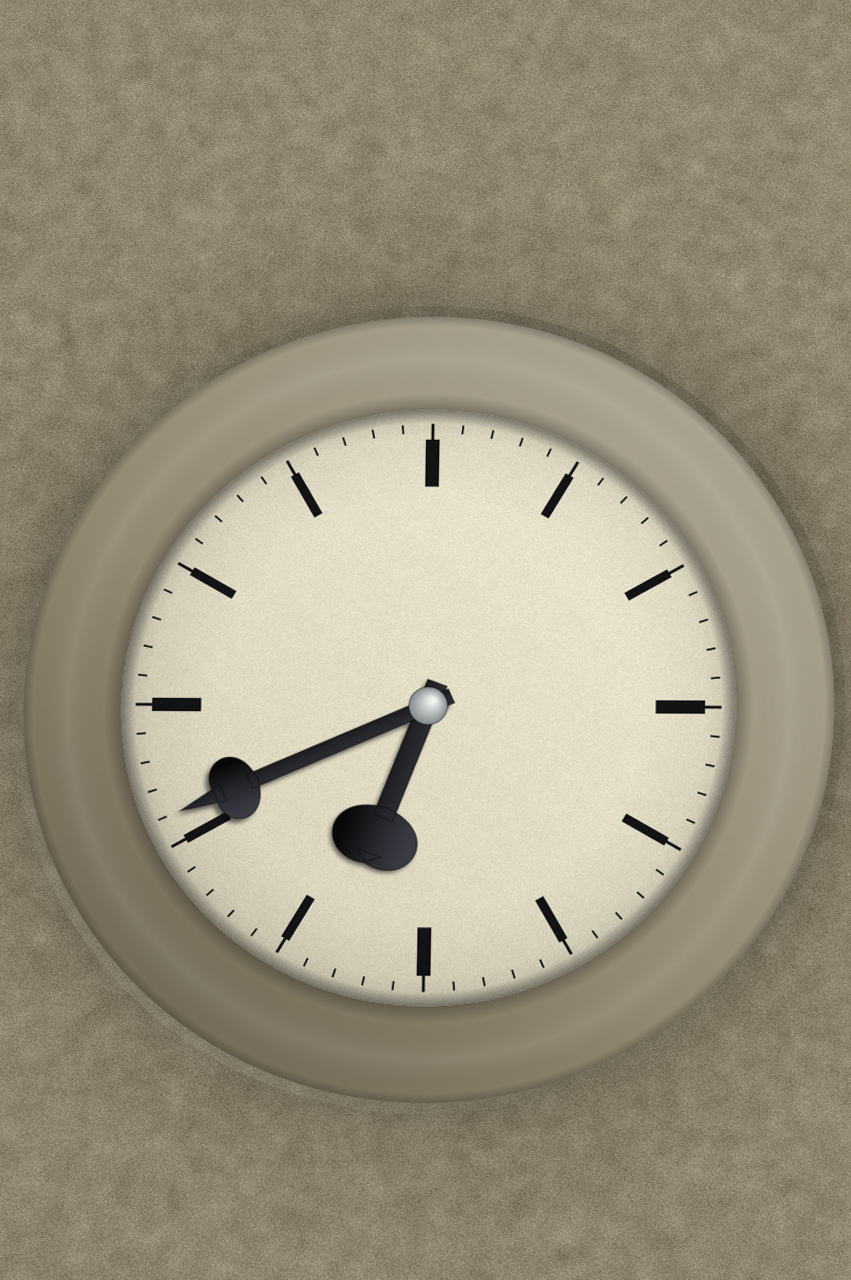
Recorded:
h=6 m=41
